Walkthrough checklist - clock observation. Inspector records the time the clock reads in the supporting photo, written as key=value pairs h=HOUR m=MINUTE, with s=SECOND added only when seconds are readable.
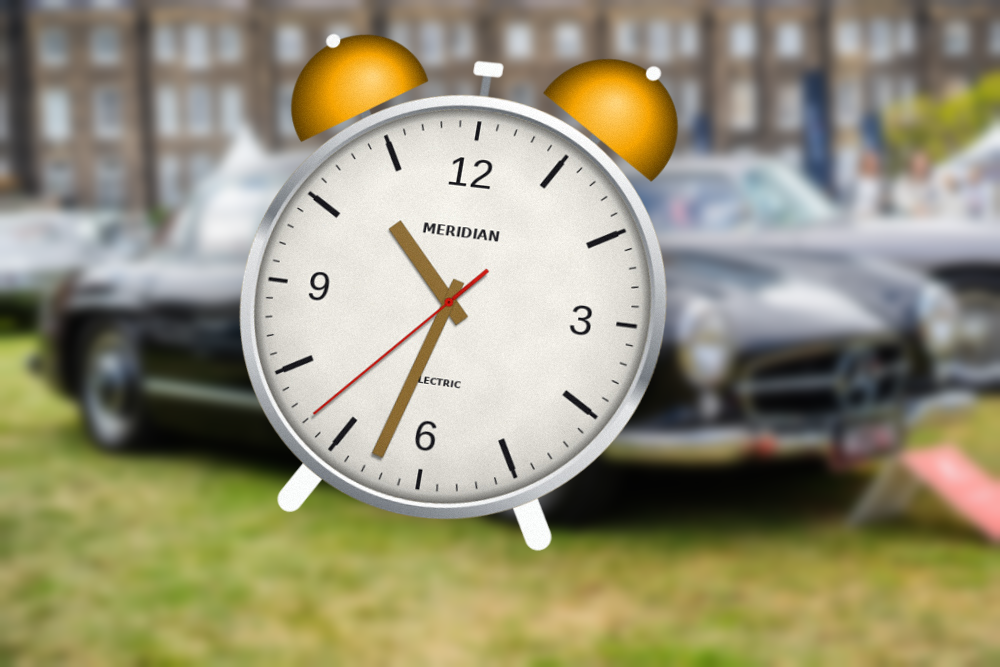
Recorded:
h=10 m=32 s=37
